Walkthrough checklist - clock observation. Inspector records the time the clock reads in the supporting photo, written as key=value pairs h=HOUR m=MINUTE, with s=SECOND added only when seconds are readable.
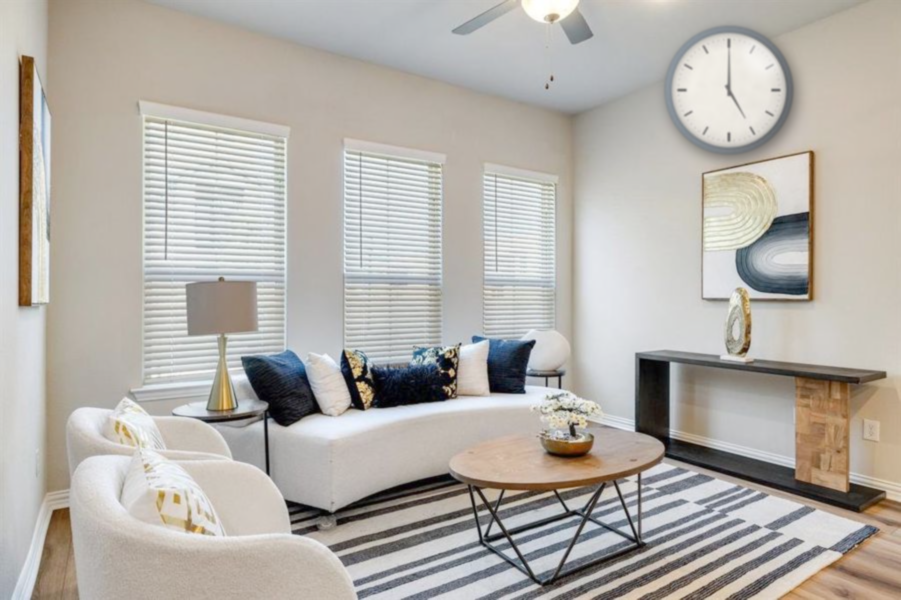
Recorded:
h=5 m=0
